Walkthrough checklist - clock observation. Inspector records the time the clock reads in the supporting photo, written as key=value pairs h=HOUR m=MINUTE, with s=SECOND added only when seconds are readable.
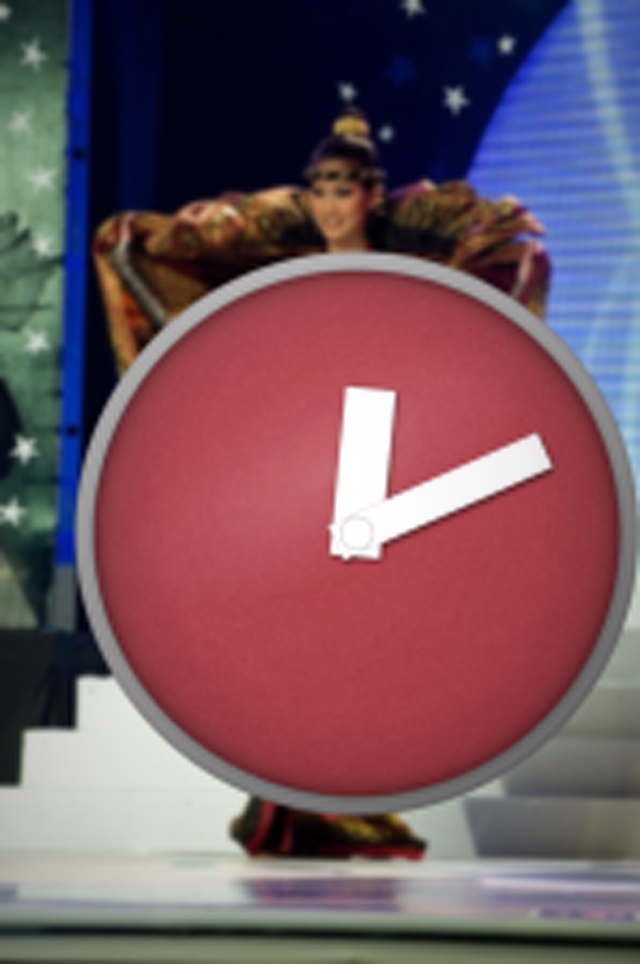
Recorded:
h=12 m=11
